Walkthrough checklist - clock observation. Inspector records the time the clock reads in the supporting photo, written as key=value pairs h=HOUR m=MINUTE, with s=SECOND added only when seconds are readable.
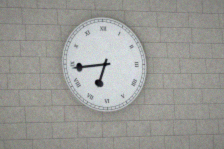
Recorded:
h=6 m=44
